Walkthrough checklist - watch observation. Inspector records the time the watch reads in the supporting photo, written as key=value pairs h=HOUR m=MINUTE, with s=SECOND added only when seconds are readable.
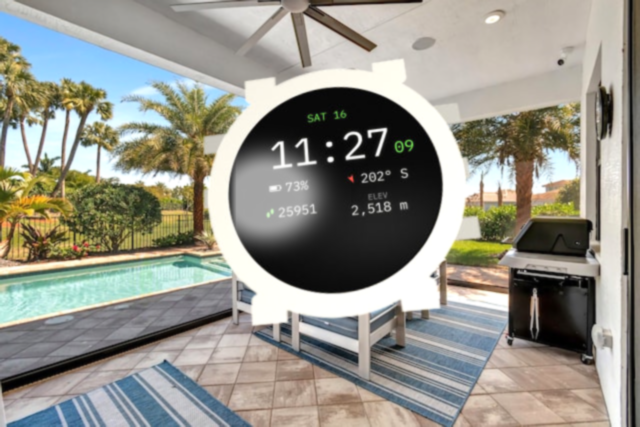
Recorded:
h=11 m=27 s=9
